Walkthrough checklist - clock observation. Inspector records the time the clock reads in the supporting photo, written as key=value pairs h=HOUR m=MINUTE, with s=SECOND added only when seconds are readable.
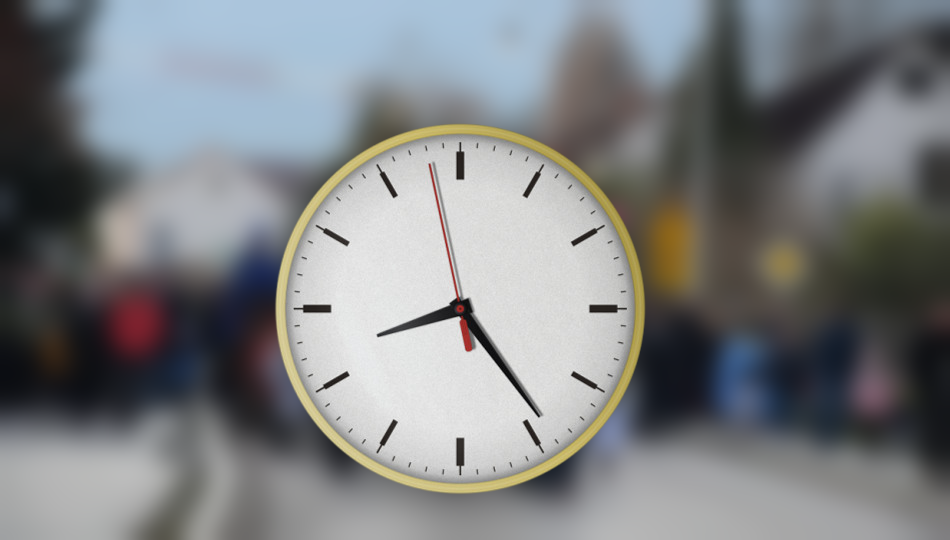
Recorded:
h=8 m=23 s=58
